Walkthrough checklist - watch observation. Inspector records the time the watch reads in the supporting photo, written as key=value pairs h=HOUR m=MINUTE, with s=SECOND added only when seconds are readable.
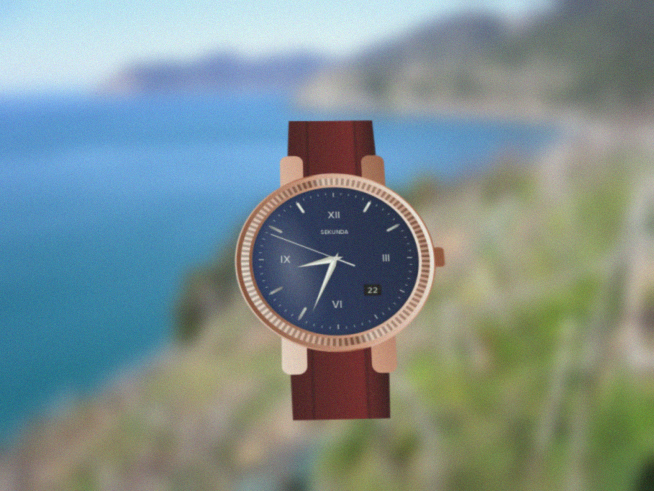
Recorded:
h=8 m=33 s=49
